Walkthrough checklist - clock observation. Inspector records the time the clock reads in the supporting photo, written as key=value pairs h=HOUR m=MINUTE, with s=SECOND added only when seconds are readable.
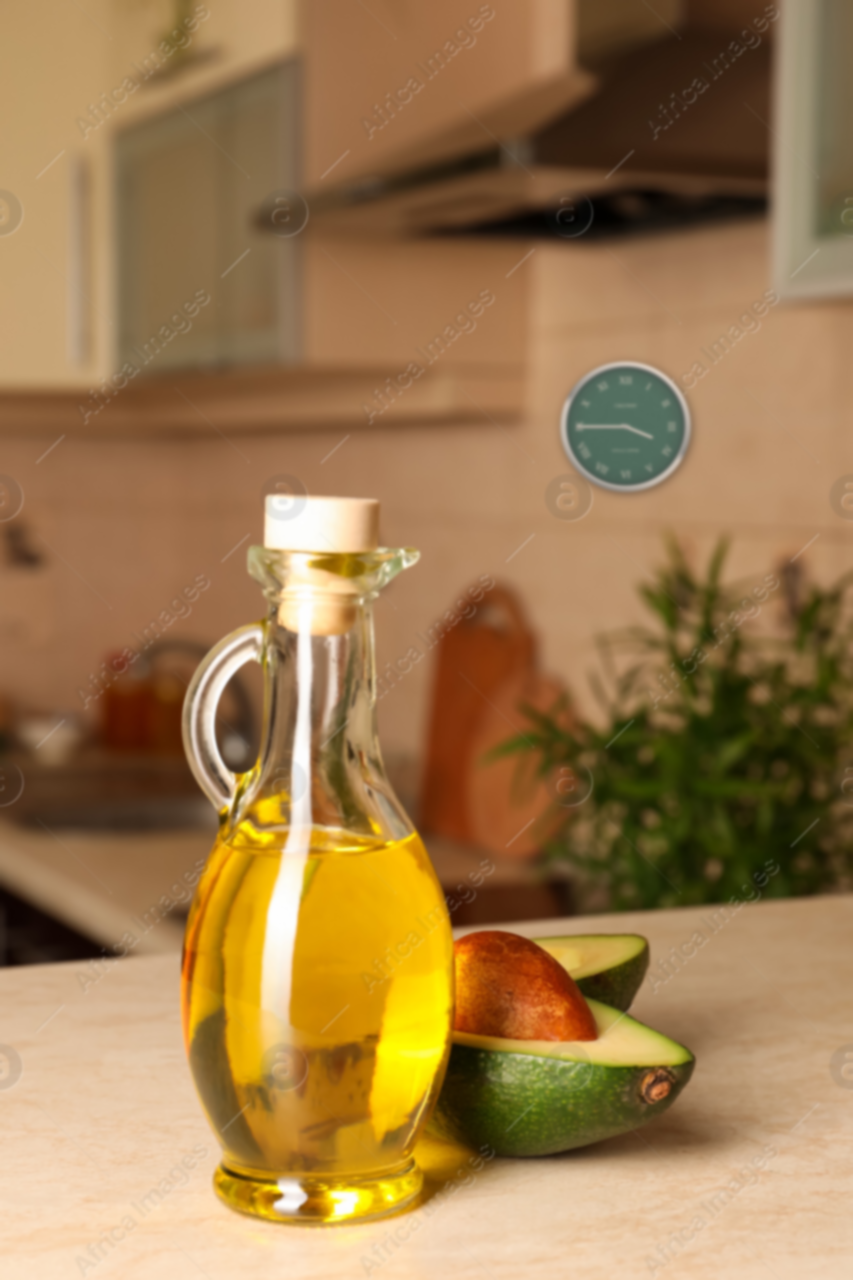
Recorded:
h=3 m=45
